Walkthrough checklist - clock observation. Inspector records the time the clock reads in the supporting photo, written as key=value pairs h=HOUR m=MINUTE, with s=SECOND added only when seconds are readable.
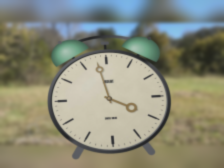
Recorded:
h=3 m=58
